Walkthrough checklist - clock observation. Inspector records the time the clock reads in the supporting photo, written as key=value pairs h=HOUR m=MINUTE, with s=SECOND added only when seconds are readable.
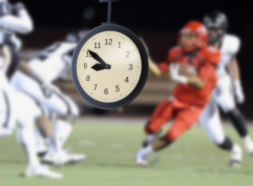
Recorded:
h=8 m=51
